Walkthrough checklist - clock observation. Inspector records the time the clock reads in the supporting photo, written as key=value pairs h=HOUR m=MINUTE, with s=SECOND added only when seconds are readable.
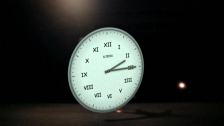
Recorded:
h=2 m=15
